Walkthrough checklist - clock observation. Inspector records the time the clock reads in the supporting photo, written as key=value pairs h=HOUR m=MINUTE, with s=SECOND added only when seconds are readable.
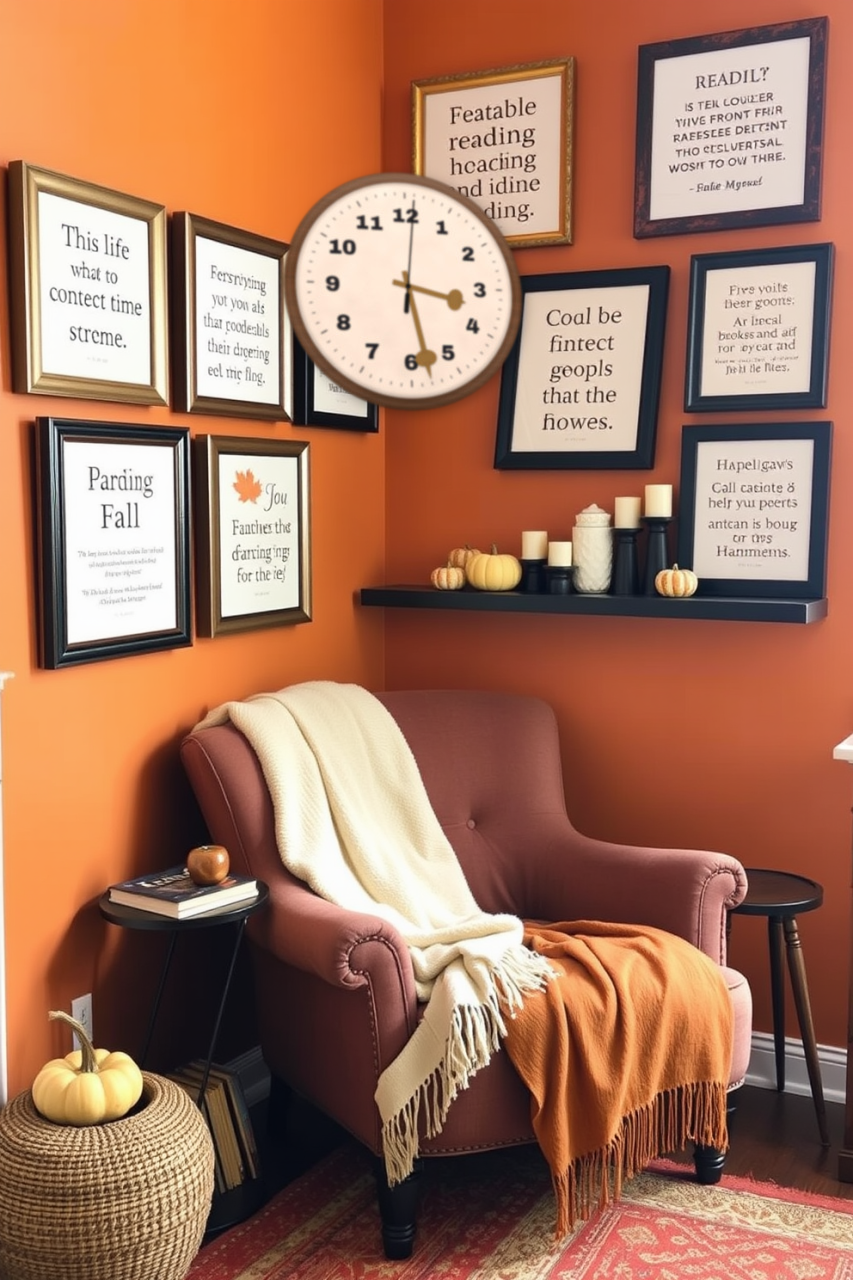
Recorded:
h=3 m=28 s=1
